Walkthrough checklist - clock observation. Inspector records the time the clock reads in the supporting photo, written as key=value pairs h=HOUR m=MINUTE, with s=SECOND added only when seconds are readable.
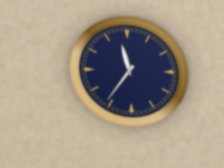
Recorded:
h=11 m=36
